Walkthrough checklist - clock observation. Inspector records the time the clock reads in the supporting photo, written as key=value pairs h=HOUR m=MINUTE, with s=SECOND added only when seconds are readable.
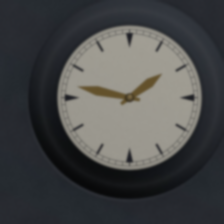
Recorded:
h=1 m=47
